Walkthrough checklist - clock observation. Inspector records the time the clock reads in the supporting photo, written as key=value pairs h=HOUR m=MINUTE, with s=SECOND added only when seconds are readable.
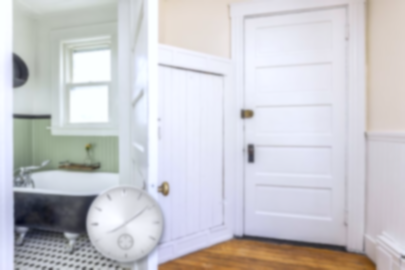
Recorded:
h=8 m=9
